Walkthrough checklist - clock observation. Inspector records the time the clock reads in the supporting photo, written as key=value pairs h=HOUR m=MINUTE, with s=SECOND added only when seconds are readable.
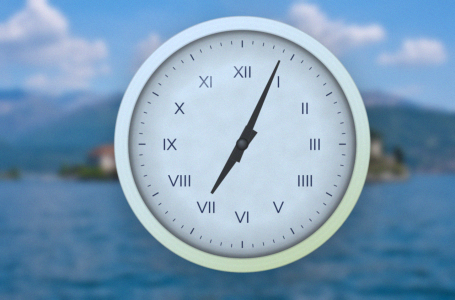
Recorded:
h=7 m=4
